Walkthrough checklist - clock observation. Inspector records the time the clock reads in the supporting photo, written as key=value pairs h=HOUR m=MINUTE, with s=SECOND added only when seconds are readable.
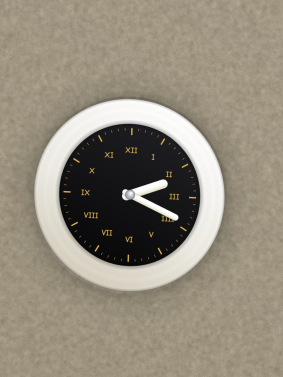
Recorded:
h=2 m=19
